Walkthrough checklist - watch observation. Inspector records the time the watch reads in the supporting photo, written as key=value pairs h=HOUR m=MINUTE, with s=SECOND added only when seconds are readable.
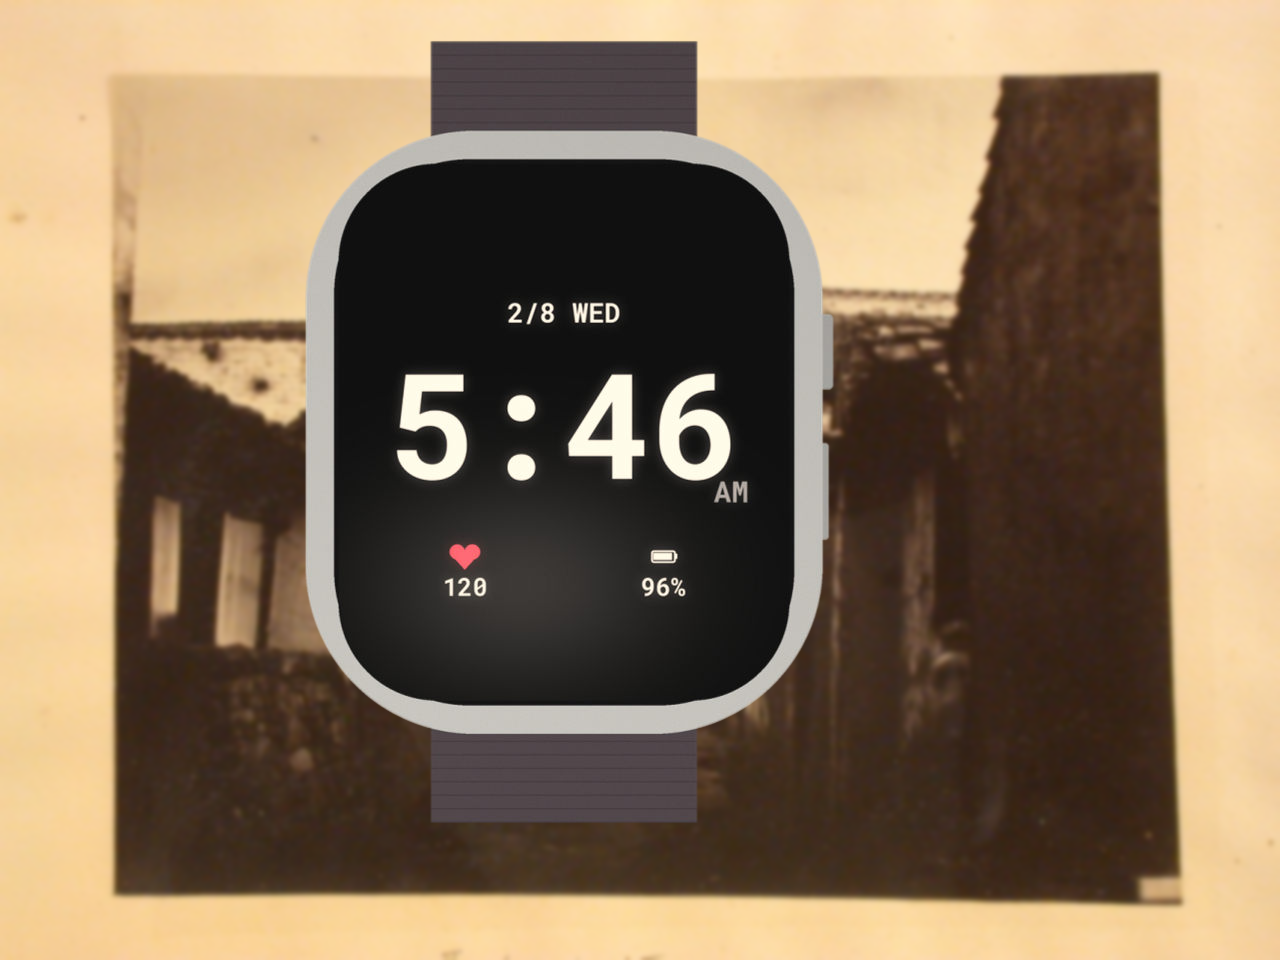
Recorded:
h=5 m=46
